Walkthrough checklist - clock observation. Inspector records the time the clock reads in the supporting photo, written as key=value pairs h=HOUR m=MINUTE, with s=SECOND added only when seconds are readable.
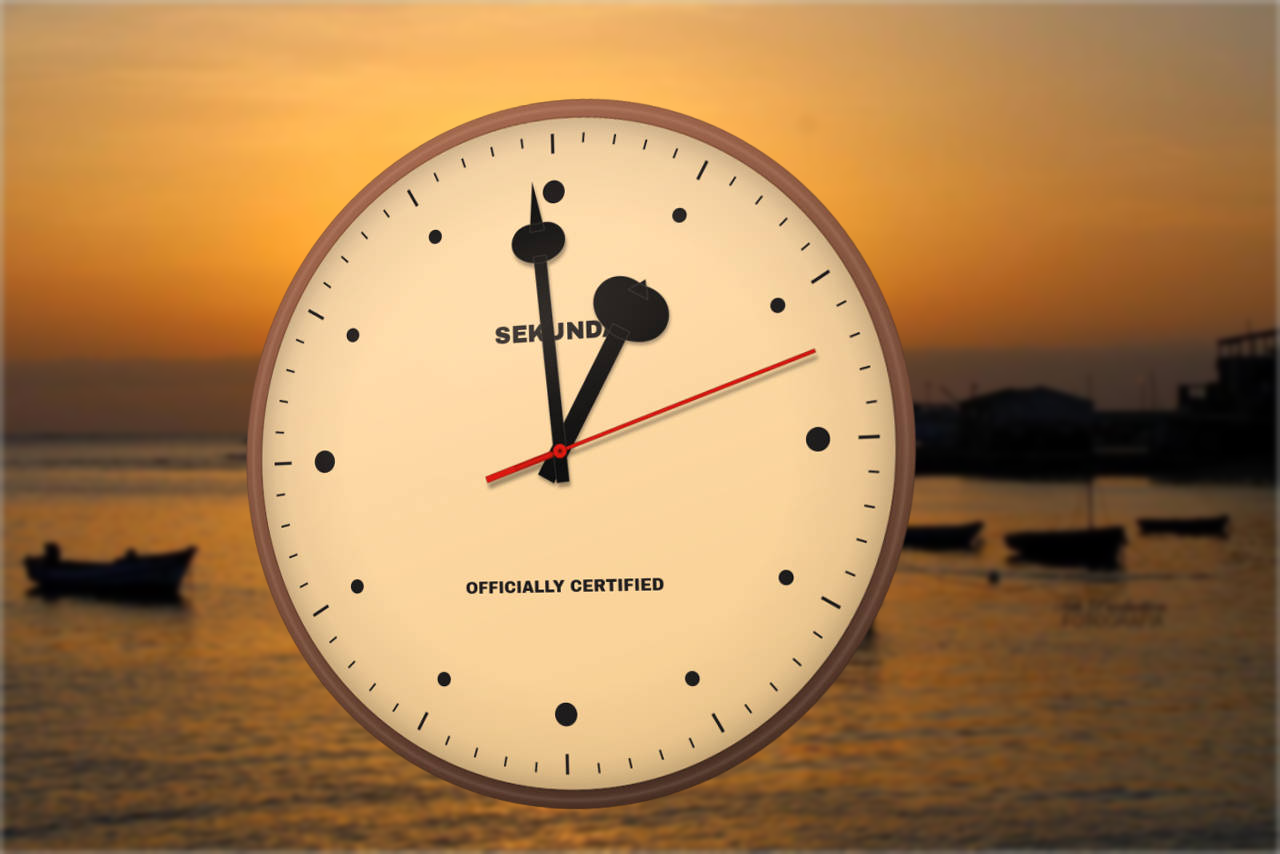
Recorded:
h=12 m=59 s=12
